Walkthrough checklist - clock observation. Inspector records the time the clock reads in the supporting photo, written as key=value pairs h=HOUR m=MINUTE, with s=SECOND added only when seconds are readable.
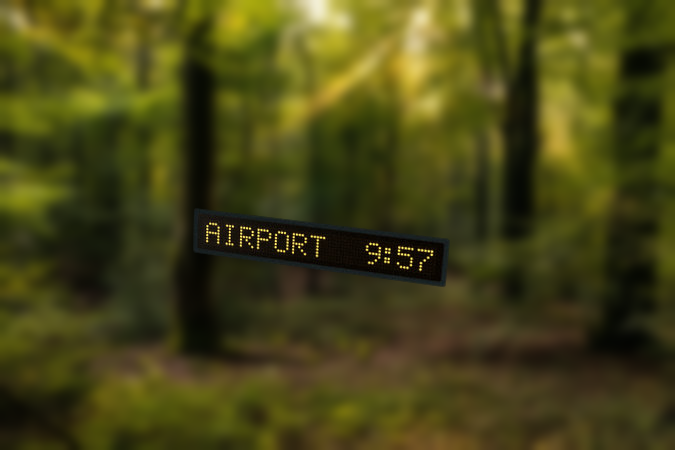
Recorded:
h=9 m=57
